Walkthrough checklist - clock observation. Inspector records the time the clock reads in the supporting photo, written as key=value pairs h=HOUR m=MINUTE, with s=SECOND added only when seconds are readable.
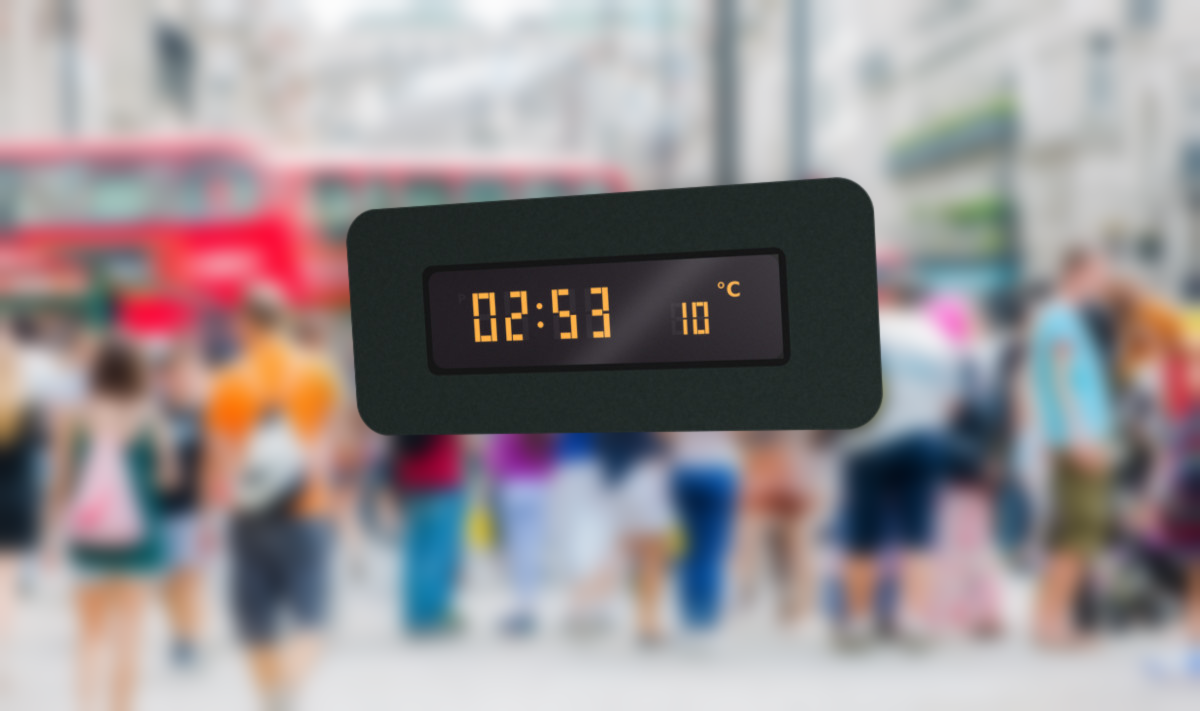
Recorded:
h=2 m=53
